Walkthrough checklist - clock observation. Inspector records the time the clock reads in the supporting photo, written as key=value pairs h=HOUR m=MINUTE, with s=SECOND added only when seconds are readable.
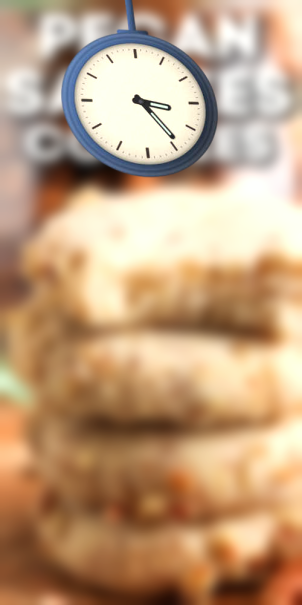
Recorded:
h=3 m=24
